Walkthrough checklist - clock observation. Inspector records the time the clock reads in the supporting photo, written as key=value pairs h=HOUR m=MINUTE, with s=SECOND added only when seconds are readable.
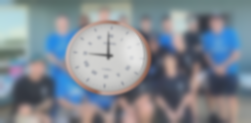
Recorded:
h=8 m=59
